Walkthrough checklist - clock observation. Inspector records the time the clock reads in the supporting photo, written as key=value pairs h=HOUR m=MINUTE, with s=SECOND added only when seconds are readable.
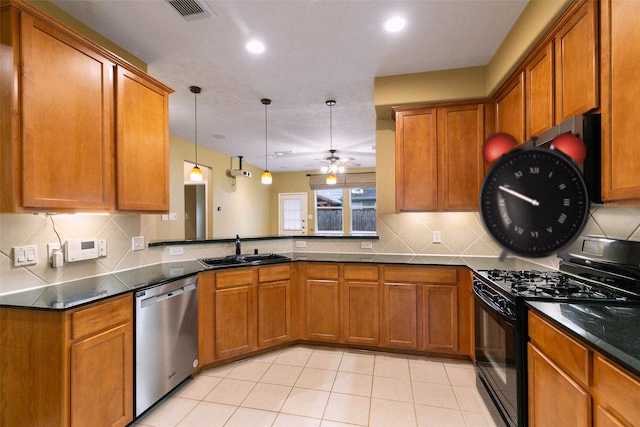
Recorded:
h=9 m=49
